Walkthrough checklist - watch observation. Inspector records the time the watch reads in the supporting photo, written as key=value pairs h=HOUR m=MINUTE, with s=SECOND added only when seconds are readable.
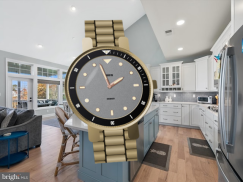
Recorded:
h=1 m=57
